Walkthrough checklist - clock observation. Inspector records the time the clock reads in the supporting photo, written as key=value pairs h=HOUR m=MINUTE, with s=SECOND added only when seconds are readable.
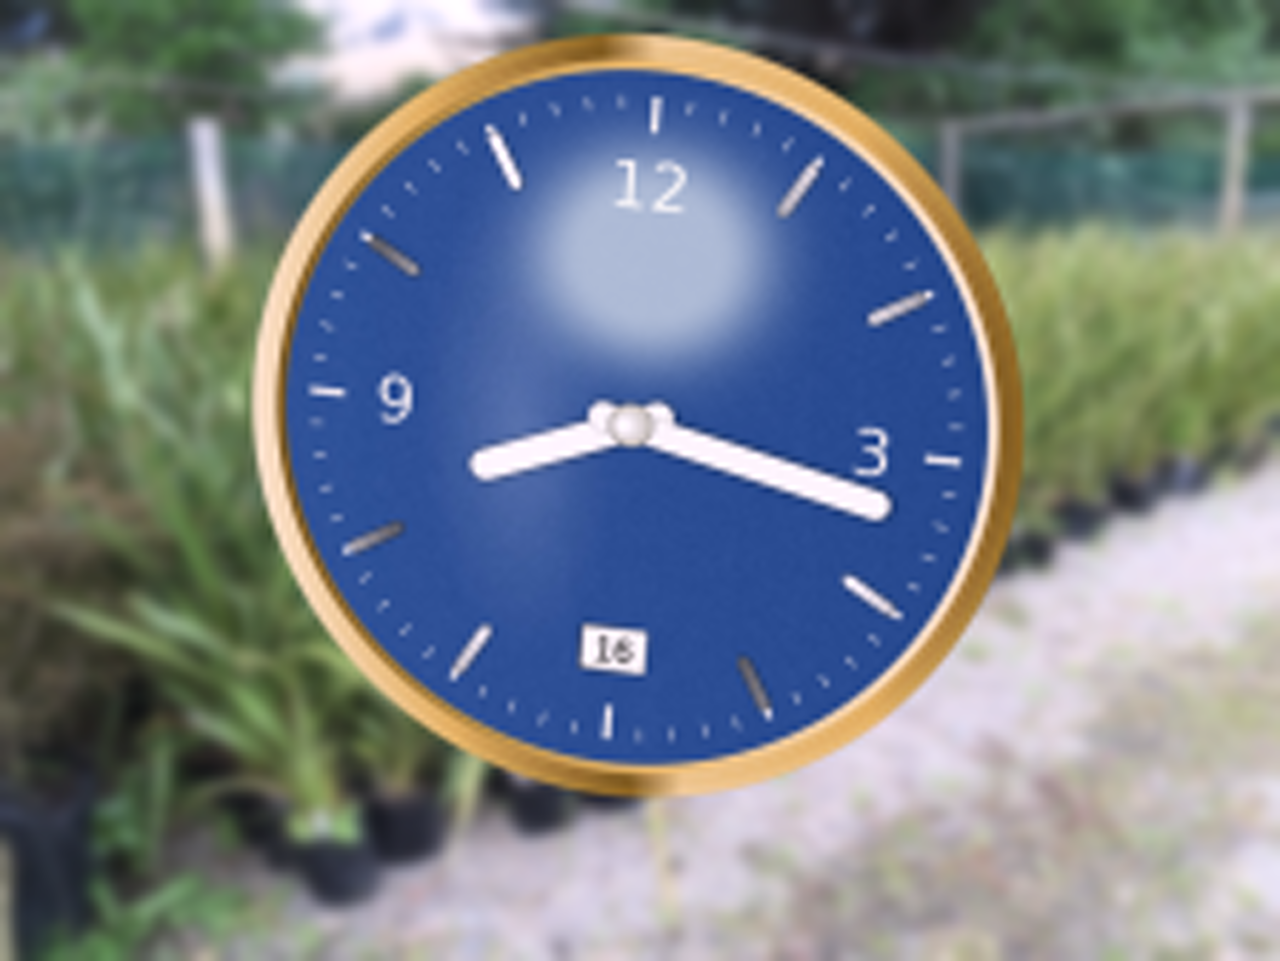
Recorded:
h=8 m=17
